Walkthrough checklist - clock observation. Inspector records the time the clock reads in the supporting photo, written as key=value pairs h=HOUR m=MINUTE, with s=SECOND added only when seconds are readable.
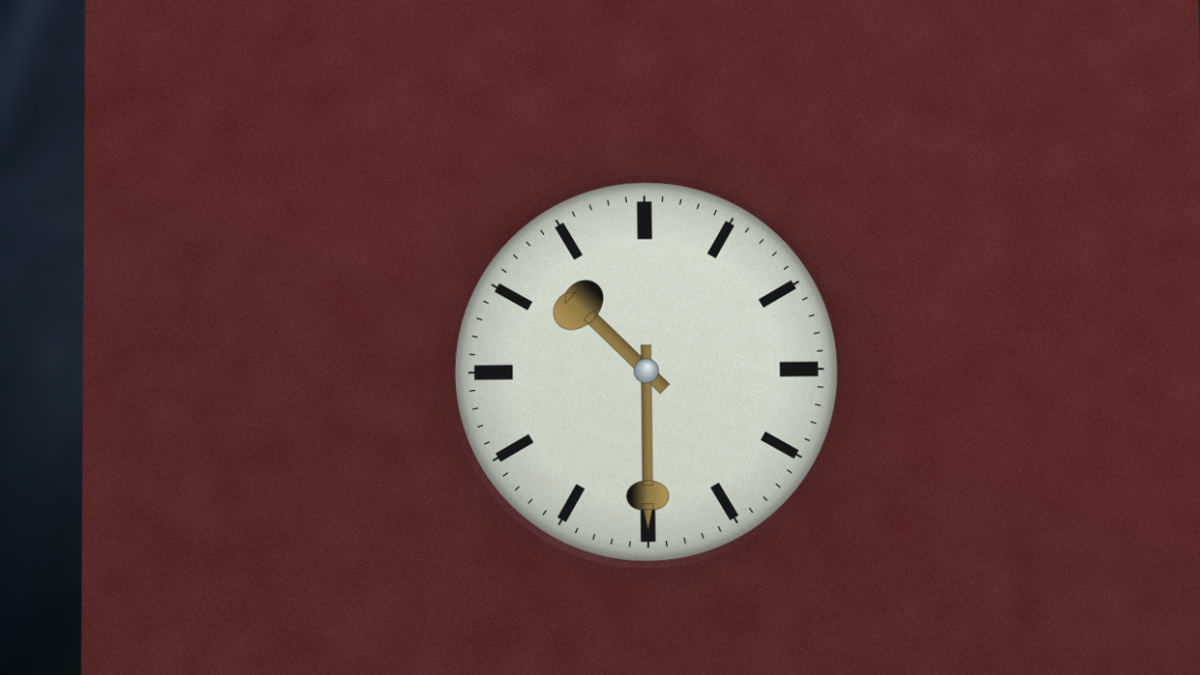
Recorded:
h=10 m=30
